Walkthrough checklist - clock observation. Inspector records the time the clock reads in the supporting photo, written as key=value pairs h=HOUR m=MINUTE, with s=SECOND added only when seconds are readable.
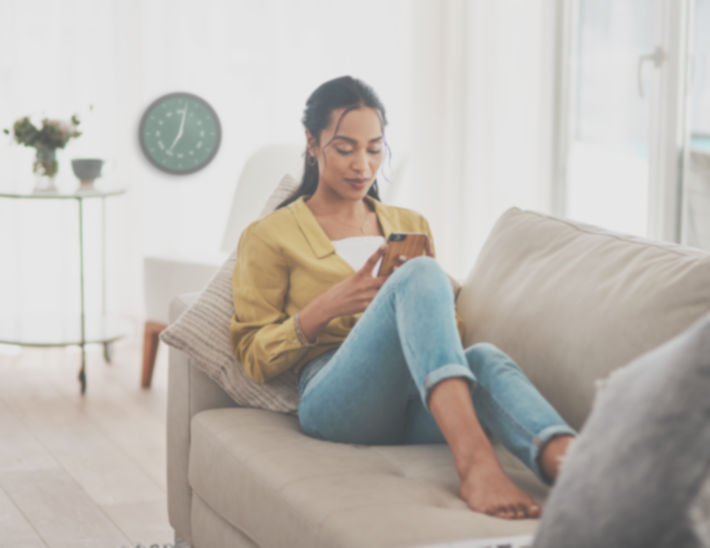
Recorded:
h=7 m=2
